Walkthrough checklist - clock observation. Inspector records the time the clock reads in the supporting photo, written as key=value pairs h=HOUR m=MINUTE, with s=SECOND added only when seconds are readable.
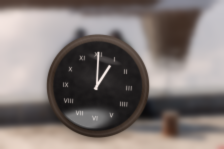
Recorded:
h=1 m=0
